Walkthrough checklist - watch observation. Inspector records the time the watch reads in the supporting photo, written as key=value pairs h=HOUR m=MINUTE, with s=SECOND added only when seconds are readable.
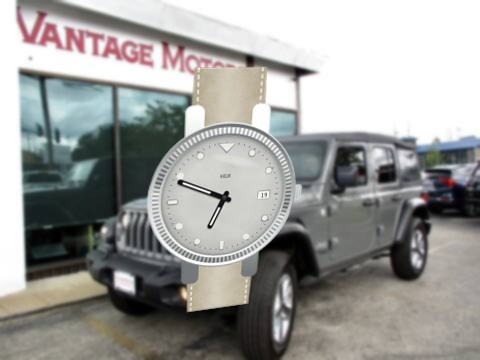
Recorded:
h=6 m=49
